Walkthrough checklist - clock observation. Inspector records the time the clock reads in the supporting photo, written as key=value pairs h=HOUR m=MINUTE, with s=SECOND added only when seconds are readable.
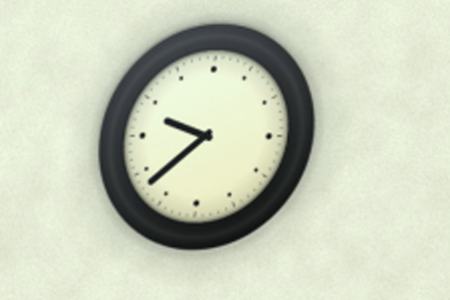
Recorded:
h=9 m=38
